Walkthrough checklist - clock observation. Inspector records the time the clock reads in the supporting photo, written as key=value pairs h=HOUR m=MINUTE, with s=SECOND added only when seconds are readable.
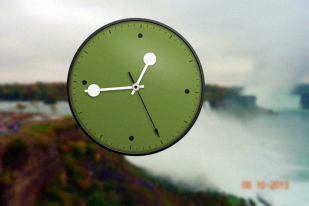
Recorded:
h=12 m=43 s=25
